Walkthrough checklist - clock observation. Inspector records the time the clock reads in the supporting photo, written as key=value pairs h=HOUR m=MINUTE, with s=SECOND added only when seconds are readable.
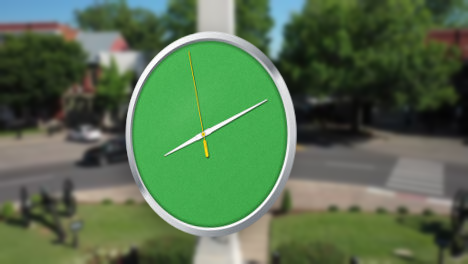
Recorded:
h=8 m=10 s=58
